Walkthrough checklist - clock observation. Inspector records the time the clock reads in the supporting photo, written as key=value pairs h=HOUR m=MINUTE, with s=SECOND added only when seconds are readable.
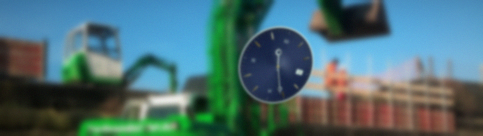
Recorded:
h=11 m=26
